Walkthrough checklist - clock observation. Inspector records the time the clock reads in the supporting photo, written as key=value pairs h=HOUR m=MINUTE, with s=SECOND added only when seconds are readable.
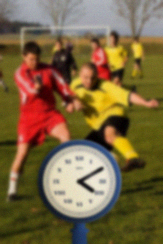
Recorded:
h=4 m=10
